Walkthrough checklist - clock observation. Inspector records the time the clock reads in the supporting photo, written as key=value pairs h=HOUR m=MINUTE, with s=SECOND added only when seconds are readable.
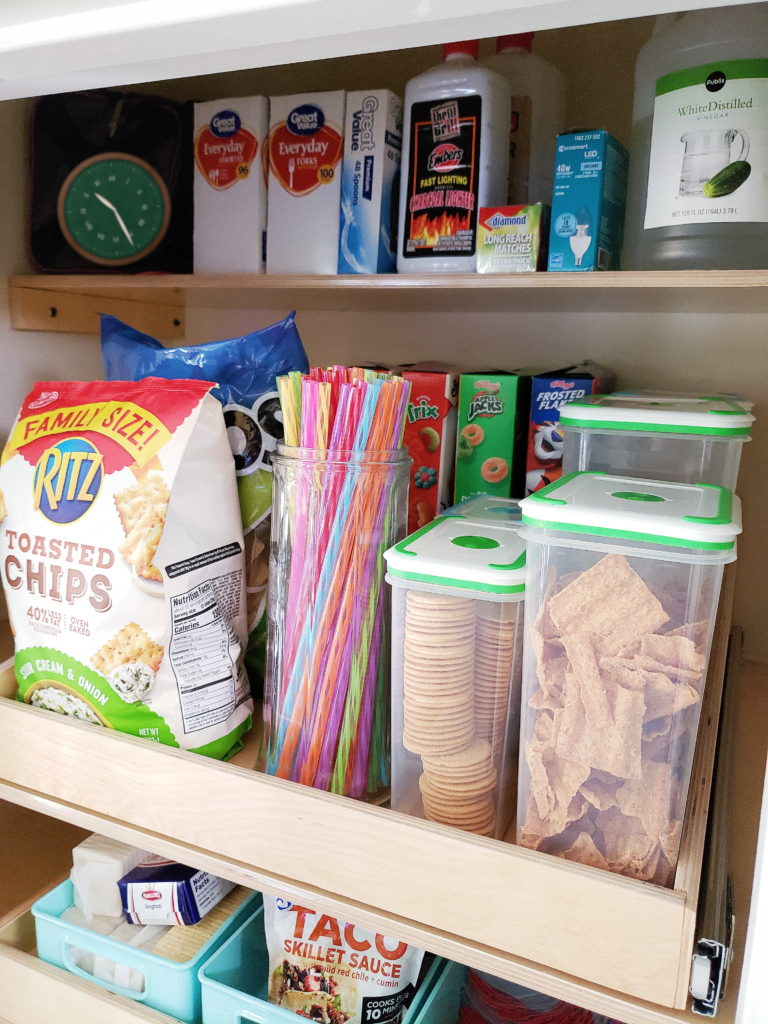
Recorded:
h=10 m=26
